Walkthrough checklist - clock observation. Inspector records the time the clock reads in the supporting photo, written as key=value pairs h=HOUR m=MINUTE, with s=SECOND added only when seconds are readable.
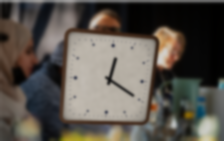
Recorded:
h=12 m=20
